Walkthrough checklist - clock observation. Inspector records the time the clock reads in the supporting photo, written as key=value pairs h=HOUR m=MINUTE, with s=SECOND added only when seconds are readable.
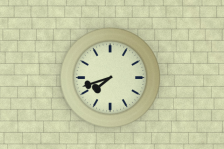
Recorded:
h=7 m=42
